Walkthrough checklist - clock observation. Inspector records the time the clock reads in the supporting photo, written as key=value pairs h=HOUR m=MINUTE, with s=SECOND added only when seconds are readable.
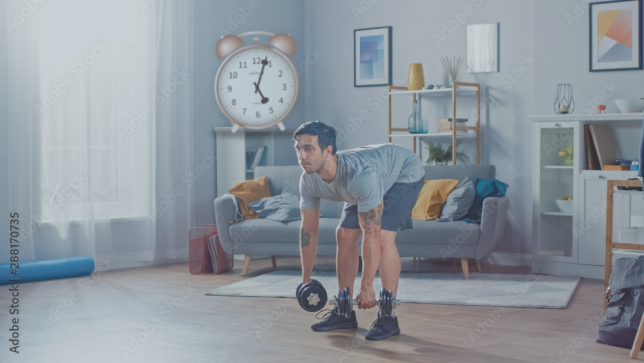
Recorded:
h=5 m=3
